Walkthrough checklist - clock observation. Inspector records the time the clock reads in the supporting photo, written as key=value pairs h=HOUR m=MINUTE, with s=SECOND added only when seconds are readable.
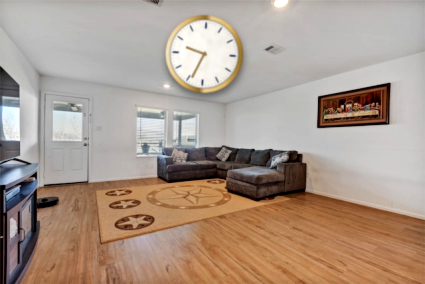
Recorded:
h=9 m=34
